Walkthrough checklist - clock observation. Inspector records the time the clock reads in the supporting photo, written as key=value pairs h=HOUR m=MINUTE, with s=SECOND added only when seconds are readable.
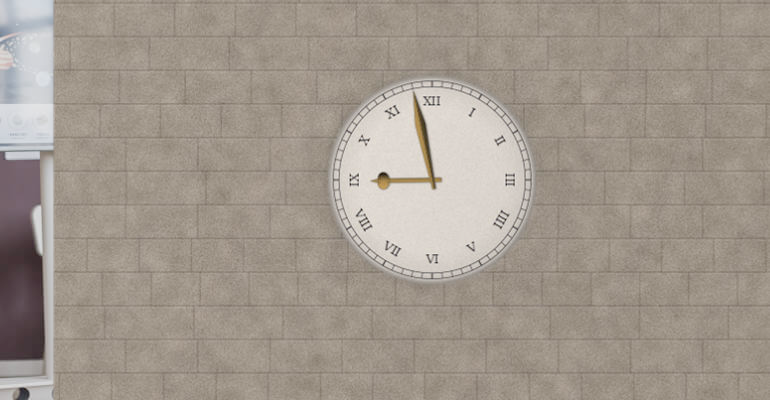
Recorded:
h=8 m=58
